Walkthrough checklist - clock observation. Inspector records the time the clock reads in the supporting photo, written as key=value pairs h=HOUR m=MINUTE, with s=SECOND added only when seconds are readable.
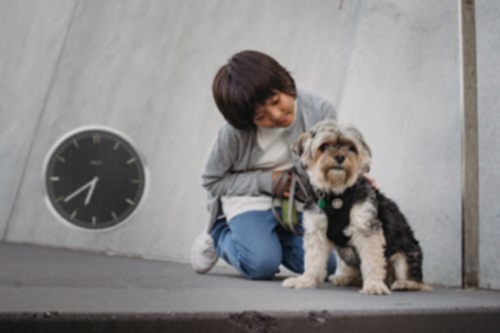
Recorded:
h=6 m=39
